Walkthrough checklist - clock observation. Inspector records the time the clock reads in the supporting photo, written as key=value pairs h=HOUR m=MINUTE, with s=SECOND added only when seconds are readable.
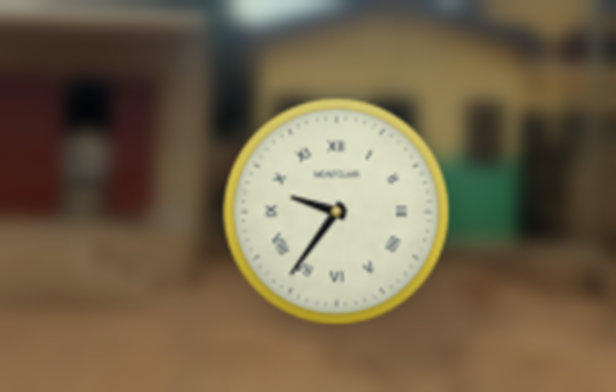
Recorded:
h=9 m=36
